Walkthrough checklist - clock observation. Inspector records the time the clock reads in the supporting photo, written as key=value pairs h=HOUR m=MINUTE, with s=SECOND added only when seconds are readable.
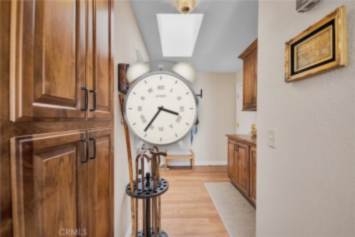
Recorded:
h=3 m=36
